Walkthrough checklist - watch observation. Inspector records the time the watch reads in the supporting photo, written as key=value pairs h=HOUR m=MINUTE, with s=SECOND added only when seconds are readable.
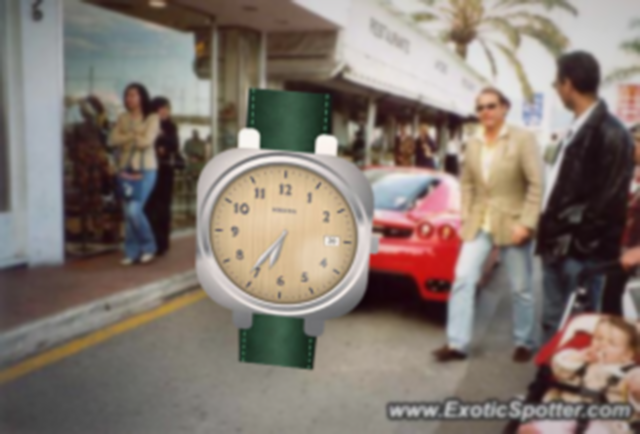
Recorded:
h=6 m=36
